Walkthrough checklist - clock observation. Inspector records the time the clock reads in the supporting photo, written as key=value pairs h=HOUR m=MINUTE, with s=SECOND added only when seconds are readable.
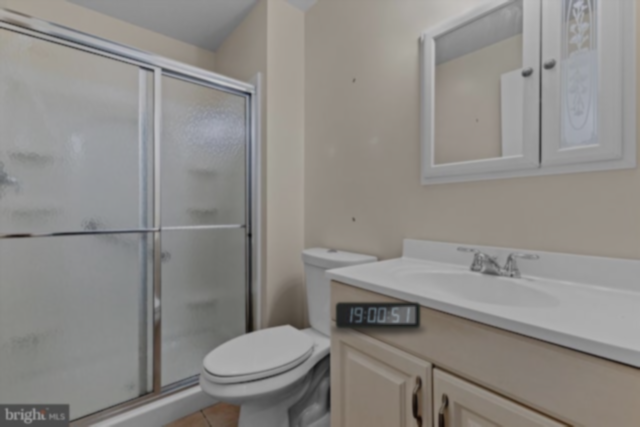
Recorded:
h=19 m=0 s=51
